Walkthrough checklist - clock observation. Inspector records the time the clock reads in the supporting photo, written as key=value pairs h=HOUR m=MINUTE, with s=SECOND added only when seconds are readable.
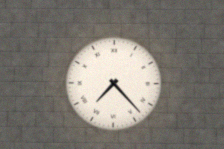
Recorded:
h=7 m=23
